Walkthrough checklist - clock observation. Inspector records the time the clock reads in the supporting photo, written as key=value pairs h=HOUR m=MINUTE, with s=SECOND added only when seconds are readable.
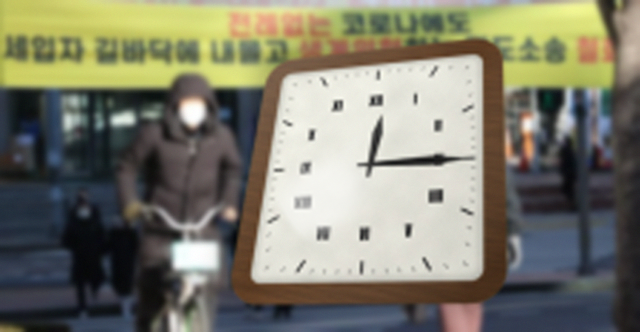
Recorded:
h=12 m=15
